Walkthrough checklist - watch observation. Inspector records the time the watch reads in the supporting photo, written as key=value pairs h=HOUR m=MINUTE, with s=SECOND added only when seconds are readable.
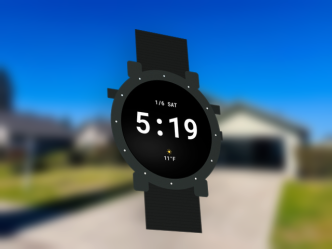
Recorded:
h=5 m=19
